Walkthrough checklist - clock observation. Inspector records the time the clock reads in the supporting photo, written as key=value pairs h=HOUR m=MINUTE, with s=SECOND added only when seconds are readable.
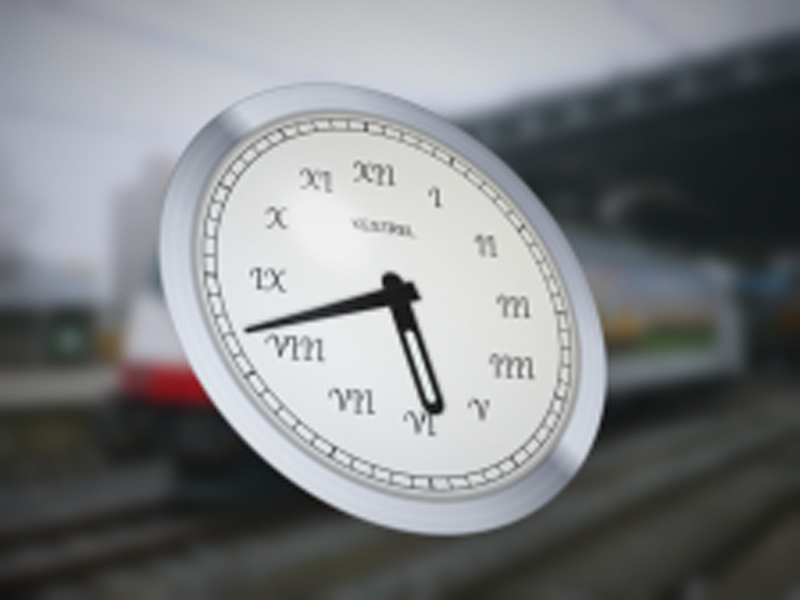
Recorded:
h=5 m=42
